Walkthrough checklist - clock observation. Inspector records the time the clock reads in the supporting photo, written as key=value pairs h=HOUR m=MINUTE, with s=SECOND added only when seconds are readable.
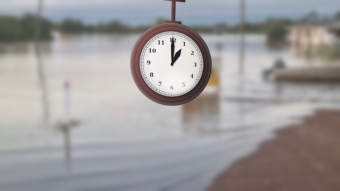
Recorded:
h=1 m=0
